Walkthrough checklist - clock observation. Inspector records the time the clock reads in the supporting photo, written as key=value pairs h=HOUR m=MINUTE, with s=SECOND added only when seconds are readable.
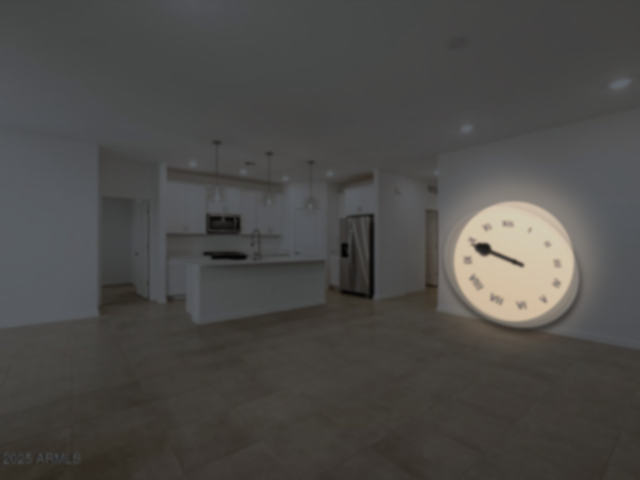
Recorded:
h=9 m=49
